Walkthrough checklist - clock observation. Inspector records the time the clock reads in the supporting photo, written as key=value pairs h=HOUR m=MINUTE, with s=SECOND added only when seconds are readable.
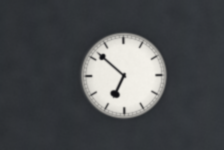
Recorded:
h=6 m=52
